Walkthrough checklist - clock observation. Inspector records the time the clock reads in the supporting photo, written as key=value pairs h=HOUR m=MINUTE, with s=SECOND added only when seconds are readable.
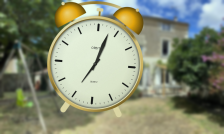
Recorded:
h=7 m=3
